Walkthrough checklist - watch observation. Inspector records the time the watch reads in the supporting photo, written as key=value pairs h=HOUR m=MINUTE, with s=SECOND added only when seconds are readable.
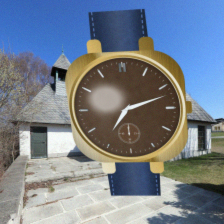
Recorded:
h=7 m=12
